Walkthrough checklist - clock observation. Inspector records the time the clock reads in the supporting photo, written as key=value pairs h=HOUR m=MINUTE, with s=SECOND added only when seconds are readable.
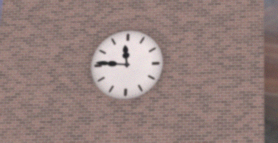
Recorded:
h=11 m=46
